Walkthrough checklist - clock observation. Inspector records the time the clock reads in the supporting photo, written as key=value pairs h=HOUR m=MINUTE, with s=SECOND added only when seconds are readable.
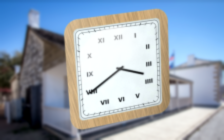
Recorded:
h=3 m=40
